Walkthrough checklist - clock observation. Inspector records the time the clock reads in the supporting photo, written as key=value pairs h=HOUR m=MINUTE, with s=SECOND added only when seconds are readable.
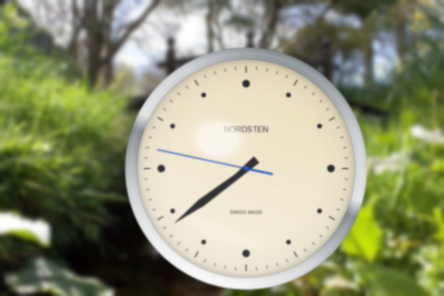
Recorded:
h=7 m=38 s=47
